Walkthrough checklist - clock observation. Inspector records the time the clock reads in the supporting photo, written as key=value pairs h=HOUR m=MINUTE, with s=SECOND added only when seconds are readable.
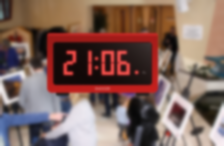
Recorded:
h=21 m=6
